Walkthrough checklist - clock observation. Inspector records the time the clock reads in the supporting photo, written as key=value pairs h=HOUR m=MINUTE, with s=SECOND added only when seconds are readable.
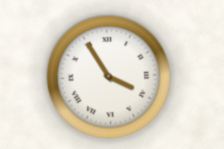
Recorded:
h=3 m=55
